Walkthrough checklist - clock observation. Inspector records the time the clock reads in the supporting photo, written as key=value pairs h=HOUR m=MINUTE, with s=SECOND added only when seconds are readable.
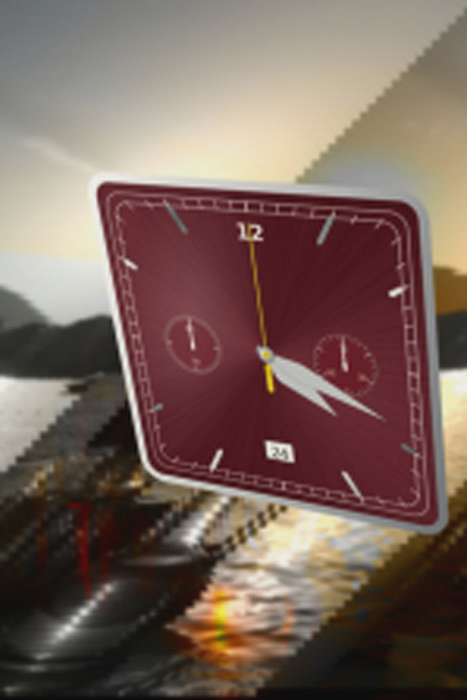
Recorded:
h=4 m=19
